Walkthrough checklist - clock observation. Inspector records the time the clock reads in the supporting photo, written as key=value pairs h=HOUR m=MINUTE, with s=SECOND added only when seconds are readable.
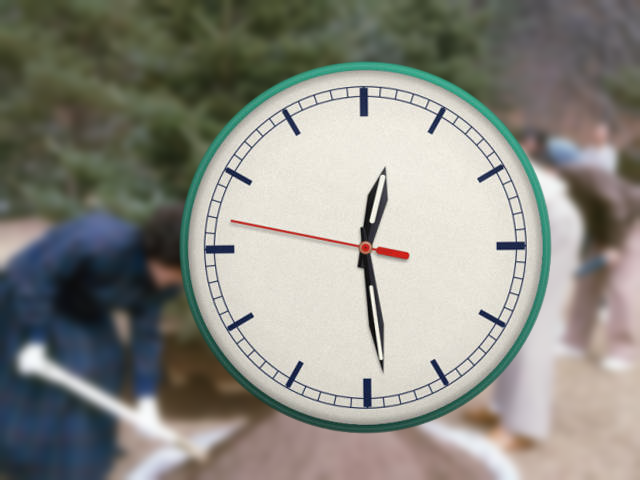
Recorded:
h=12 m=28 s=47
